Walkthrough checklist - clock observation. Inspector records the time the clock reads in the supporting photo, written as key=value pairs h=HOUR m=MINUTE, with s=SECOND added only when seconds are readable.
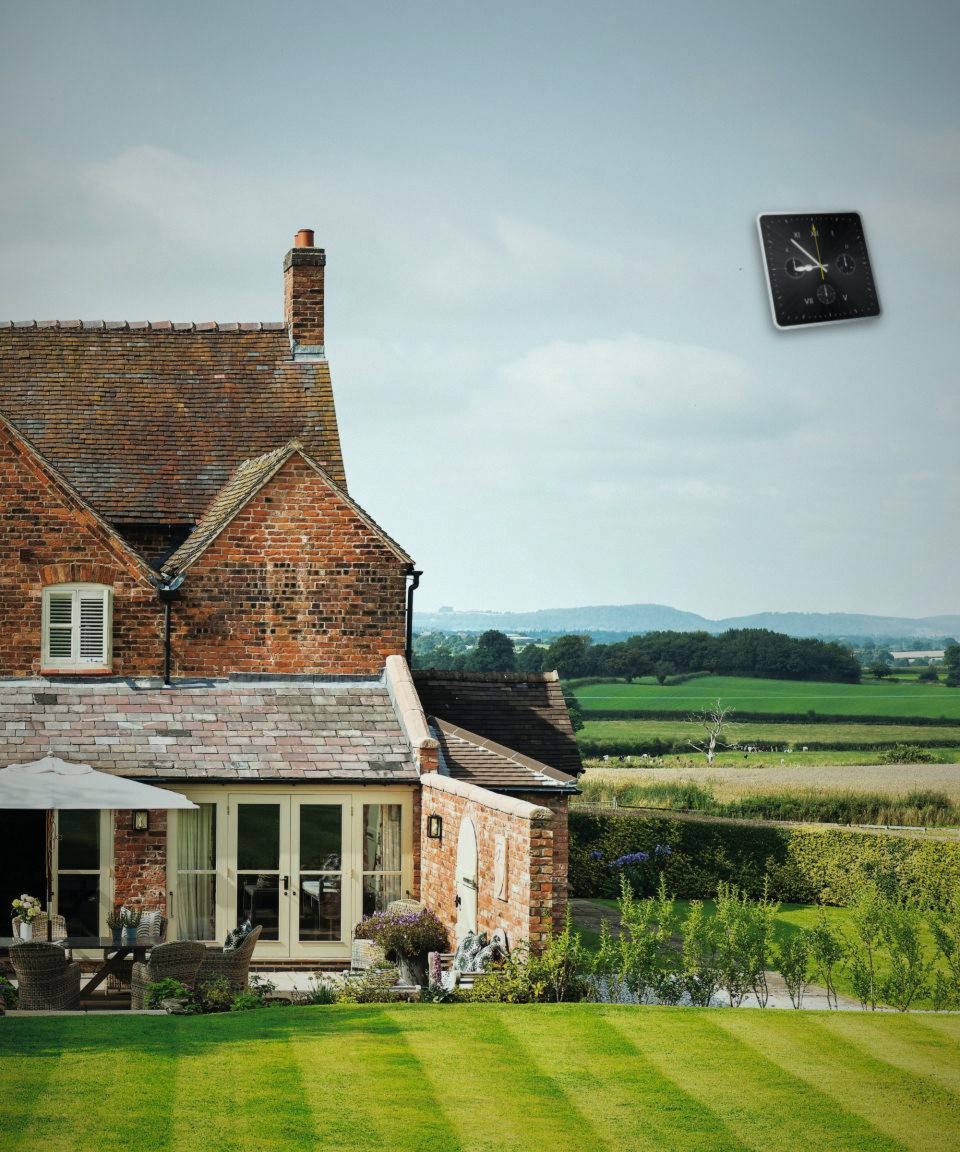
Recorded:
h=8 m=53
